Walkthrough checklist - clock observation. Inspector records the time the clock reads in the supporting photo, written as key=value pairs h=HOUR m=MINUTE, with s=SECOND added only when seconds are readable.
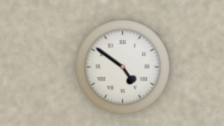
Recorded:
h=4 m=51
